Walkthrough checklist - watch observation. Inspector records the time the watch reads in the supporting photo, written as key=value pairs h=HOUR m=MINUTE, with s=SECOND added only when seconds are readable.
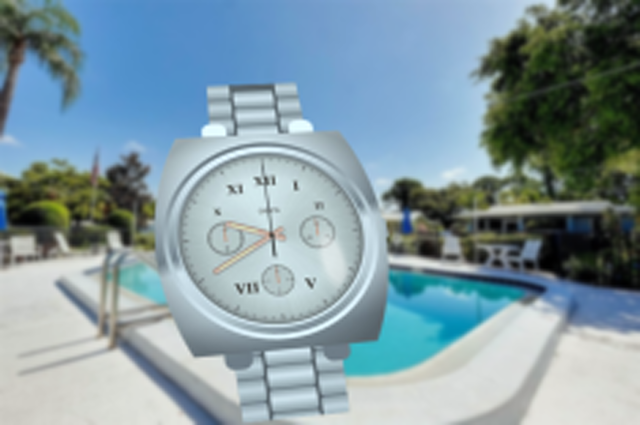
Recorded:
h=9 m=40
